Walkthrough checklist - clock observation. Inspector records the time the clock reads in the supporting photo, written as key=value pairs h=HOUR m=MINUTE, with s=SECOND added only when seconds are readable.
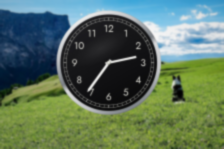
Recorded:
h=2 m=36
